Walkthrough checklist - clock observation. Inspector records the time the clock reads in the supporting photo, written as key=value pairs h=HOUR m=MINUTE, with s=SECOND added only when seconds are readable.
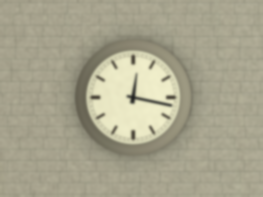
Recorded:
h=12 m=17
